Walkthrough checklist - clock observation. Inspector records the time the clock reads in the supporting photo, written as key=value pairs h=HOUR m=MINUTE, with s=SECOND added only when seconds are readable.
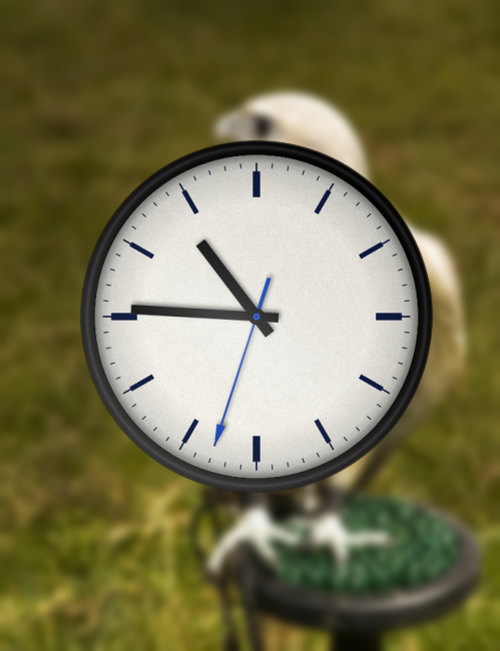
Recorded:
h=10 m=45 s=33
